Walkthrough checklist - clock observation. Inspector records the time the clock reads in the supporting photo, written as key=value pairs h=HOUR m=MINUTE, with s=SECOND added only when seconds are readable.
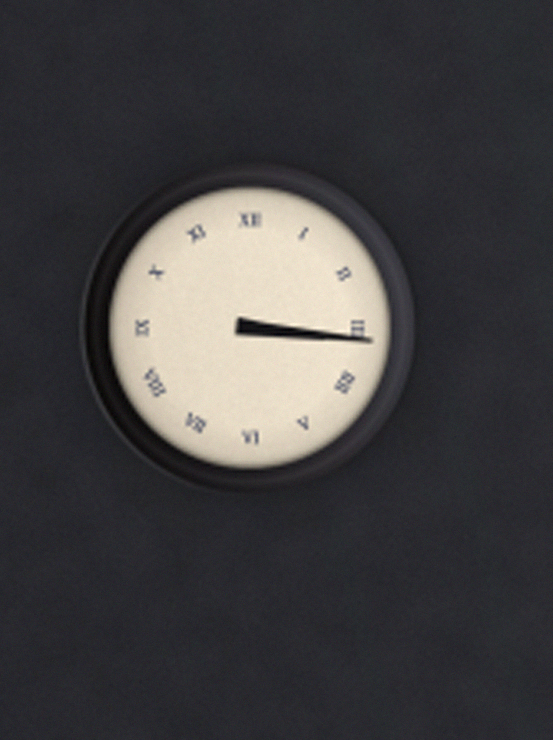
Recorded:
h=3 m=16
